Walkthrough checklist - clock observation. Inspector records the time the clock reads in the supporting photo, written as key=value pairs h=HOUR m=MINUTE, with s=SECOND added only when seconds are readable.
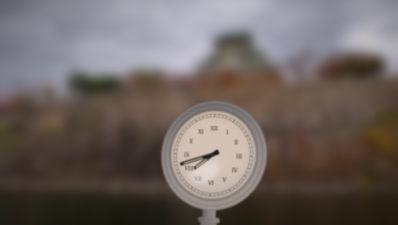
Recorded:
h=7 m=42
